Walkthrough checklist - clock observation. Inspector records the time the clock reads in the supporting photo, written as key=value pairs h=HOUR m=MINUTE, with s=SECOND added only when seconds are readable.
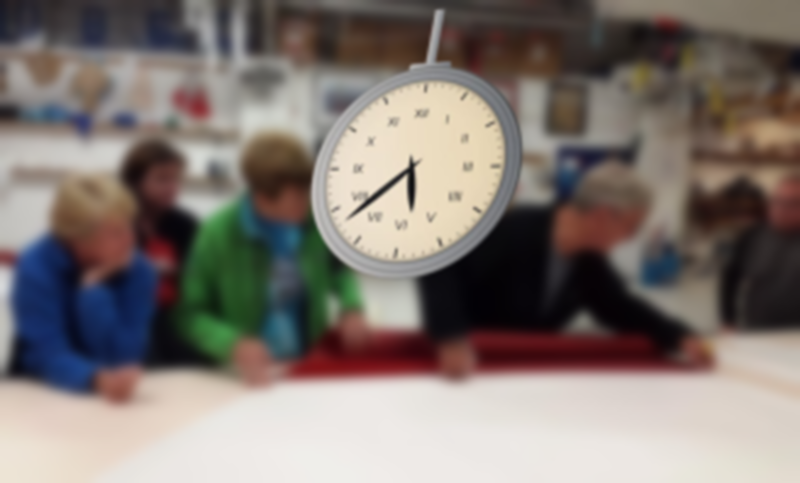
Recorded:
h=5 m=38
